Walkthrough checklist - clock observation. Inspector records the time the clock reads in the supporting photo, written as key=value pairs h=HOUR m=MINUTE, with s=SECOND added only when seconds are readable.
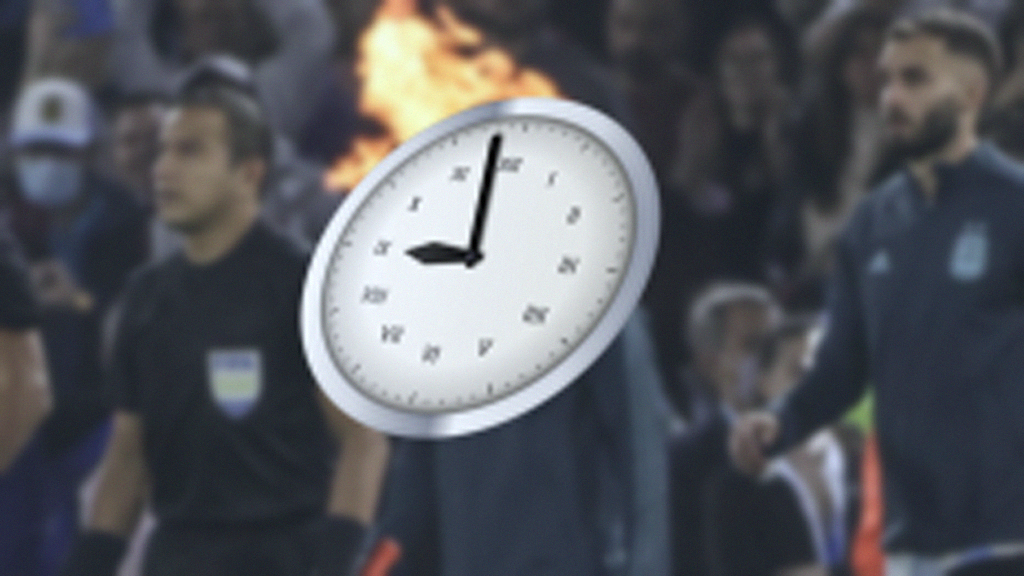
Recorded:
h=8 m=58
